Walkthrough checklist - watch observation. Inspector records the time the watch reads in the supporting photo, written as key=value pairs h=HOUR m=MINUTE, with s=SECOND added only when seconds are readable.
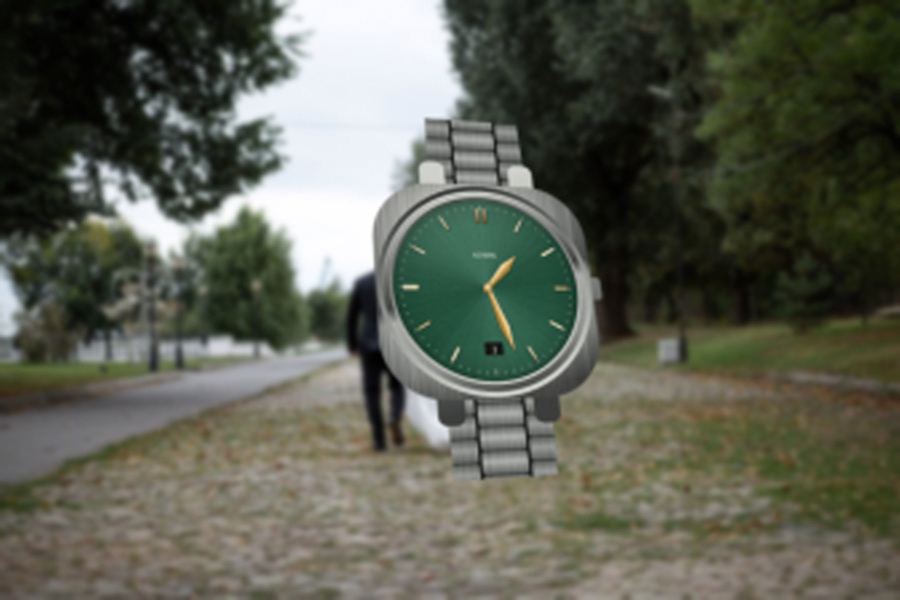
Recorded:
h=1 m=27
